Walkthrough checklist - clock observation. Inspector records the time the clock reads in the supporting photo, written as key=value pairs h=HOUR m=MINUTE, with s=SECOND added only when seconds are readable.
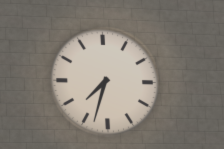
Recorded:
h=7 m=33
